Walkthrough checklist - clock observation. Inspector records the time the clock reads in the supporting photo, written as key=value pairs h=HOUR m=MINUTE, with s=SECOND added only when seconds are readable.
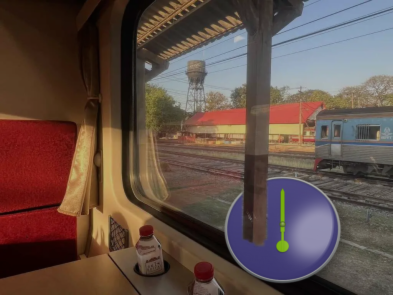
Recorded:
h=6 m=0
